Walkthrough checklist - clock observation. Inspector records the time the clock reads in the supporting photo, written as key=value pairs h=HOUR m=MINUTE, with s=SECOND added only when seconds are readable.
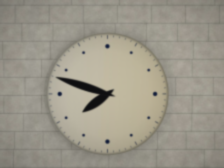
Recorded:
h=7 m=48
